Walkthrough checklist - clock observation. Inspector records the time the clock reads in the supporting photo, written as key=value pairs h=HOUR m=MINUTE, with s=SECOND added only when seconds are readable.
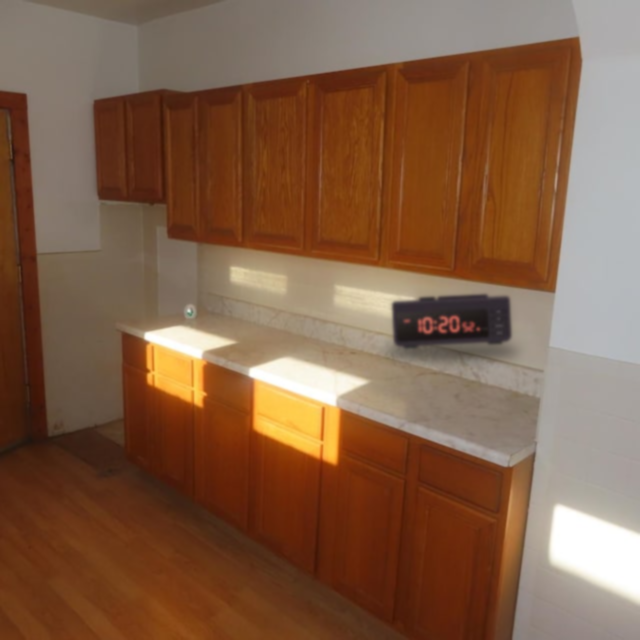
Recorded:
h=10 m=20
